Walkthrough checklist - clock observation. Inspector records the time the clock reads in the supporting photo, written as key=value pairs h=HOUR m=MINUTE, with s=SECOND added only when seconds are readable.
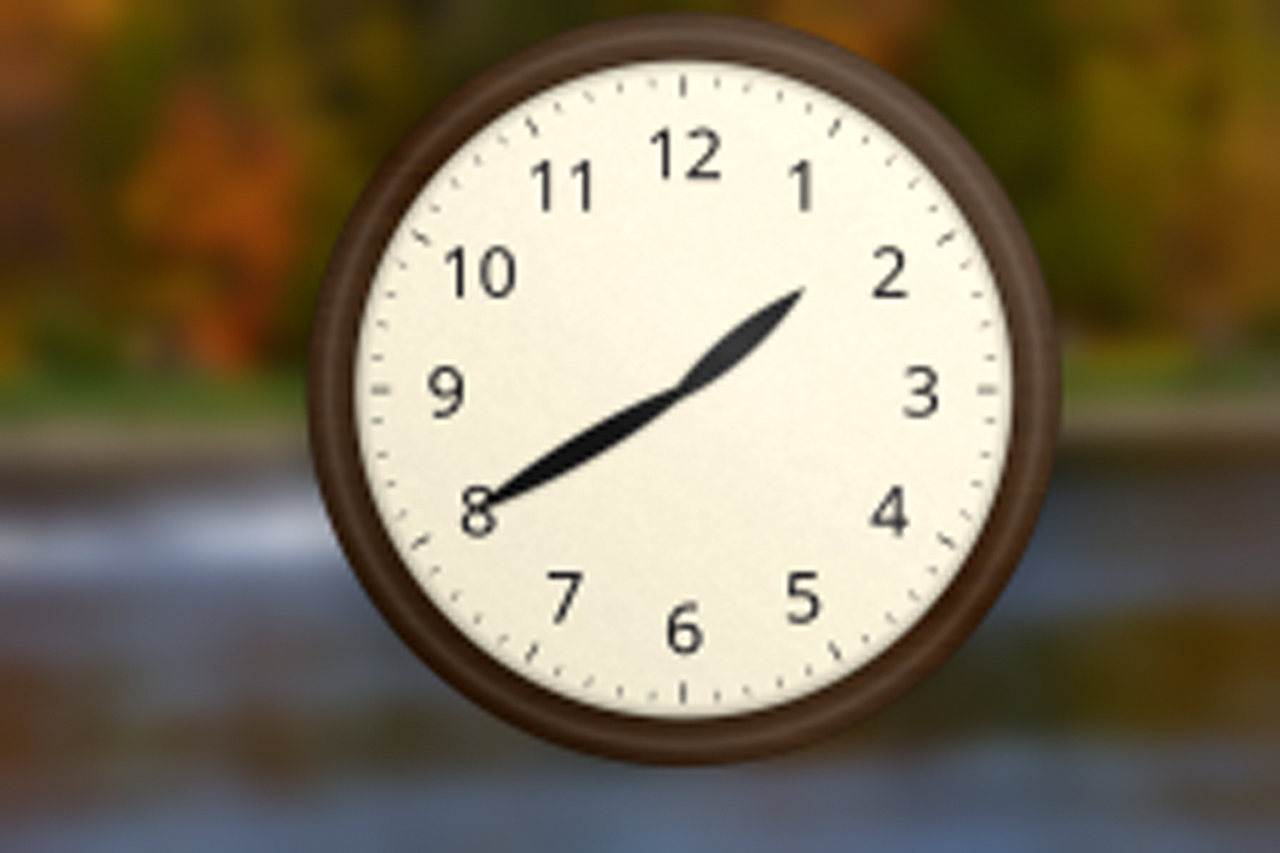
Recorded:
h=1 m=40
